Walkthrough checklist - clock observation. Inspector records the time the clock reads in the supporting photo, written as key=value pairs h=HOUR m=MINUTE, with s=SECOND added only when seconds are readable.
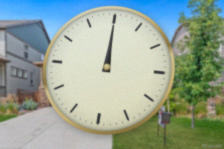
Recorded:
h=12 m=0
